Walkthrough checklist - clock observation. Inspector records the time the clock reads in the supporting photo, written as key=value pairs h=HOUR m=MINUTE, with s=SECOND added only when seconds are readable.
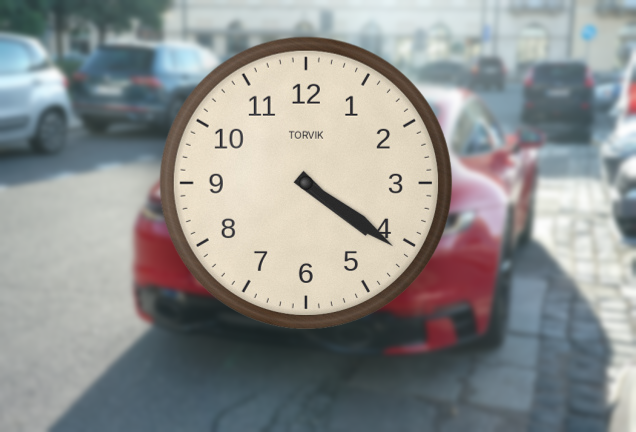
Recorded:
h=4 m=21
